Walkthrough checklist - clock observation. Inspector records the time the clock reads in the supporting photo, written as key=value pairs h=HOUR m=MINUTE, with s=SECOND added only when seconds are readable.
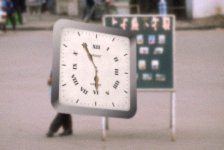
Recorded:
h=5 m=55
